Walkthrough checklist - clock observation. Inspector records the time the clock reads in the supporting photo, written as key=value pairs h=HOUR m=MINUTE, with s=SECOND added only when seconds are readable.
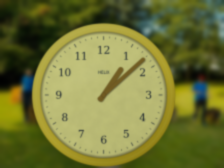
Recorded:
h=1 m=8
